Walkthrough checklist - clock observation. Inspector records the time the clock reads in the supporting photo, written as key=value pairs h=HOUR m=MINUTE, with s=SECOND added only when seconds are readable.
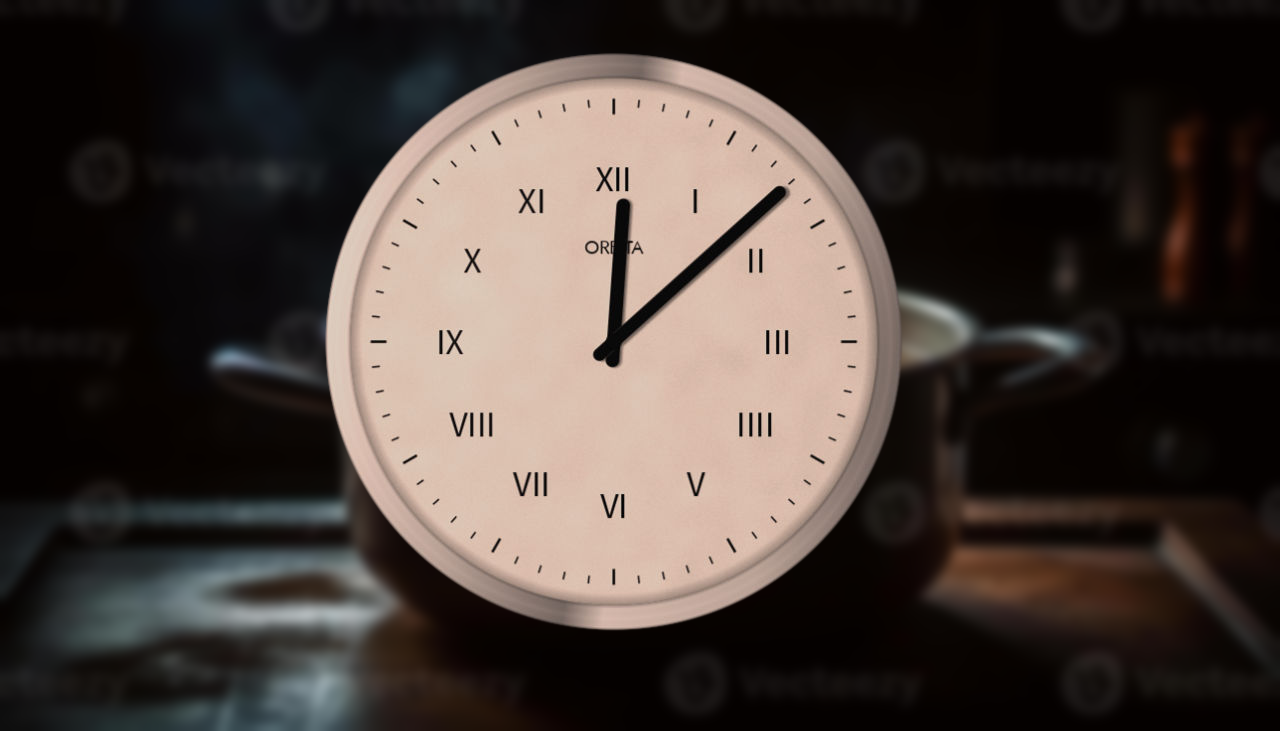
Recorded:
h=12 m=8
